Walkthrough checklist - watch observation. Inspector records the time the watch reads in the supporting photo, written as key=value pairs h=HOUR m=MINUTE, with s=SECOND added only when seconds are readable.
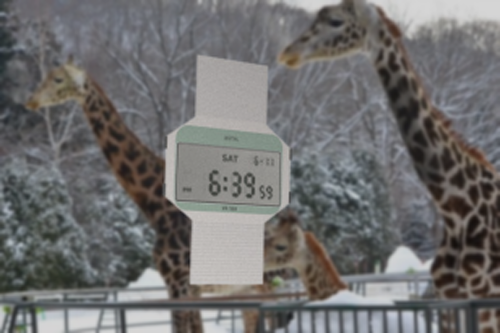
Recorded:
h=6 m=39 s=59
